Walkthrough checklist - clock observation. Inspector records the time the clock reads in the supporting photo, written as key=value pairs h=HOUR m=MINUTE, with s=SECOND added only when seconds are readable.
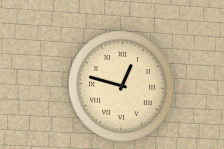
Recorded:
h=12 m=47
